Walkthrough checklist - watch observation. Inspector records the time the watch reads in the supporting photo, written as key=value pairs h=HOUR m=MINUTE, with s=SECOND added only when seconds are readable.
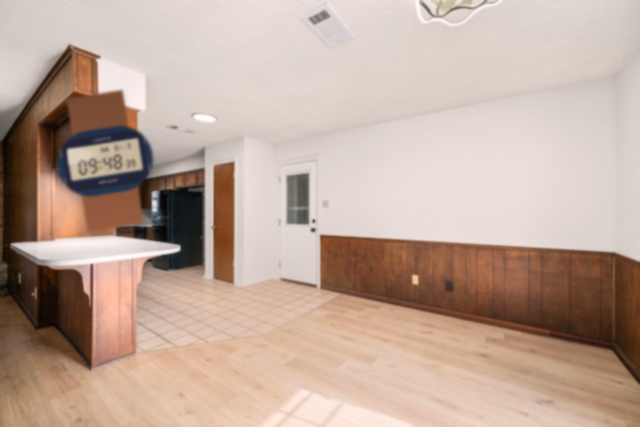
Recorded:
h=9 m=48
